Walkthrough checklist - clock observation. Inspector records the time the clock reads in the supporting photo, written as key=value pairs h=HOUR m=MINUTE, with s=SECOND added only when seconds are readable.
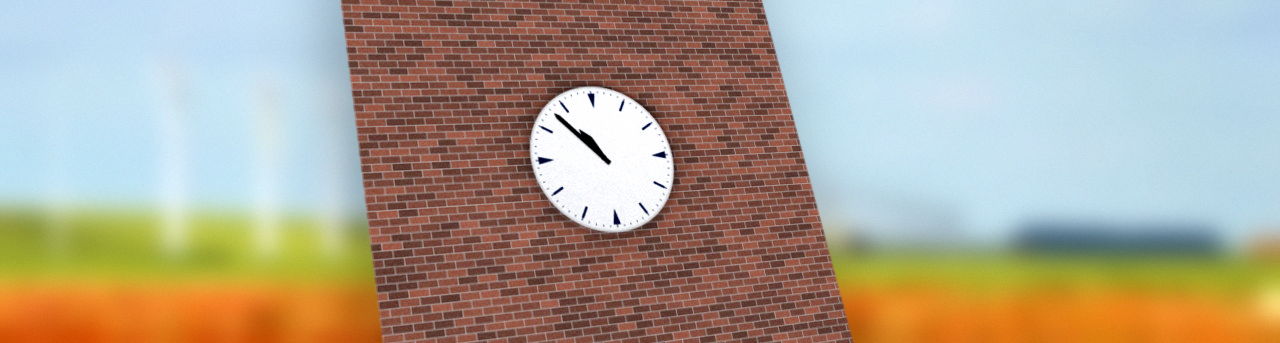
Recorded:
h=10 m=53
